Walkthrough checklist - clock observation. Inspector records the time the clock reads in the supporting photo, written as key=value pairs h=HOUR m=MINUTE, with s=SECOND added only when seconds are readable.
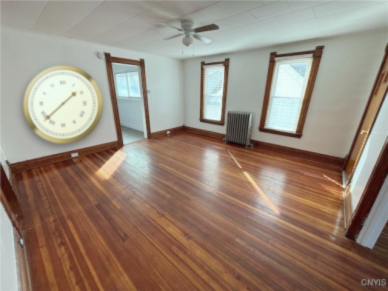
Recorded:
h=1 m=38
